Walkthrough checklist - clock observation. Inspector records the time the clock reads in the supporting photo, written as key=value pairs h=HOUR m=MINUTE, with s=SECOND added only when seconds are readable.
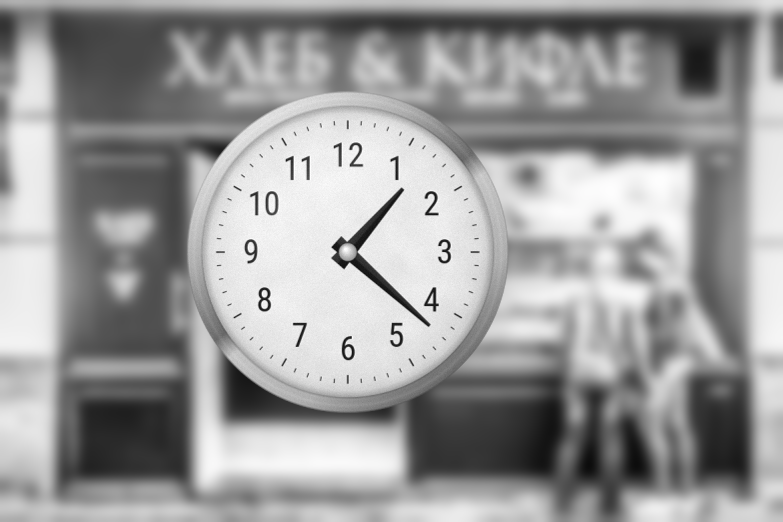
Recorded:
h=1 m=22
